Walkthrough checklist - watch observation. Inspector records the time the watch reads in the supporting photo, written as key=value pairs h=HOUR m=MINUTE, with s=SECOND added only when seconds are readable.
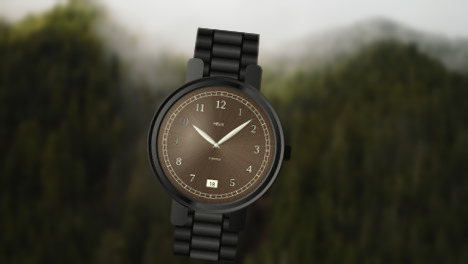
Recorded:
h=10 m=8
